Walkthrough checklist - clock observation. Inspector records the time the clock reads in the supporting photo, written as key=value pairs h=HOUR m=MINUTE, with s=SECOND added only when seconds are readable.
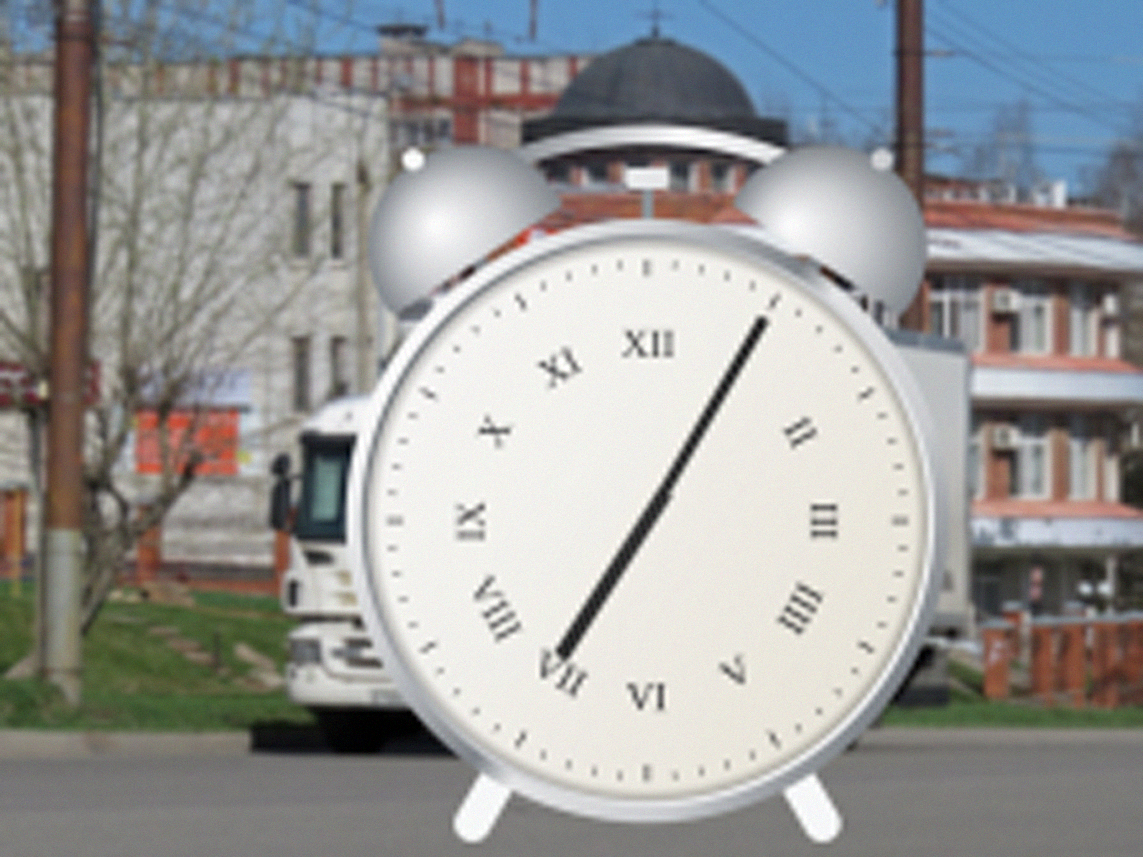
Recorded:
h=7 m=5
